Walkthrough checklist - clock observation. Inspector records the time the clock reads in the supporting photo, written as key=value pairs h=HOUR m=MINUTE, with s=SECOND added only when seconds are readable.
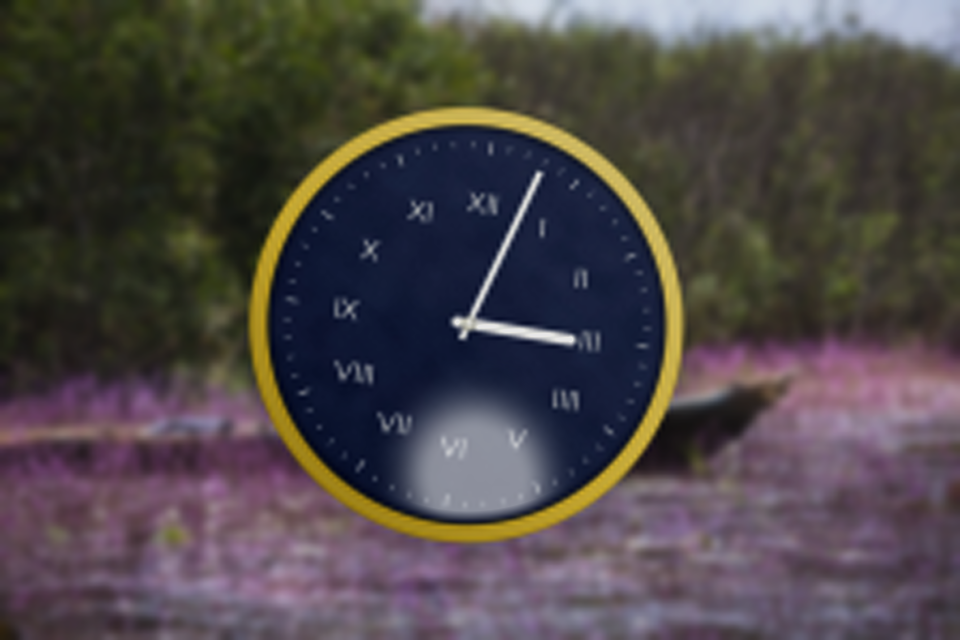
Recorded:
h=3 m=3
